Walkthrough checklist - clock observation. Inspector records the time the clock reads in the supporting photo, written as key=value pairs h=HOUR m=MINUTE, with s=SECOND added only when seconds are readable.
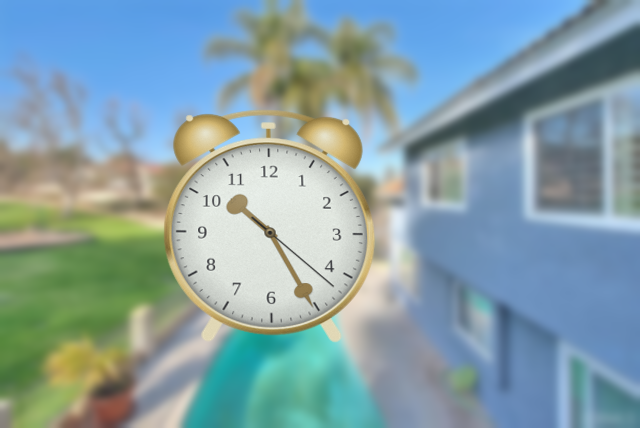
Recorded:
h=10 m=25 s=22
